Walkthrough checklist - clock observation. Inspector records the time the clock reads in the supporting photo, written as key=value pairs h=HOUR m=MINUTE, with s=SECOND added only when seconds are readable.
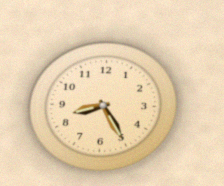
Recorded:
h=8 m=25
